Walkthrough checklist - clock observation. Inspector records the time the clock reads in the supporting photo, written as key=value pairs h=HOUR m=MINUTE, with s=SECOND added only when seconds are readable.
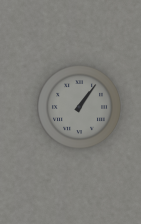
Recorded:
h=1 m=6
